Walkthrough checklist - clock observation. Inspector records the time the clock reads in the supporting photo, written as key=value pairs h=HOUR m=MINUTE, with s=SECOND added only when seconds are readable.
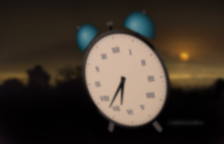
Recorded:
h=6 m=37
